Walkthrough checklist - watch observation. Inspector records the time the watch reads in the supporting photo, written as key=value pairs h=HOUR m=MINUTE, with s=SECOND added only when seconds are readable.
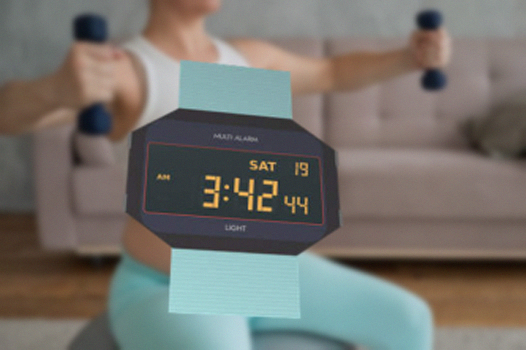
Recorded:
h=3 m=42 s=44
